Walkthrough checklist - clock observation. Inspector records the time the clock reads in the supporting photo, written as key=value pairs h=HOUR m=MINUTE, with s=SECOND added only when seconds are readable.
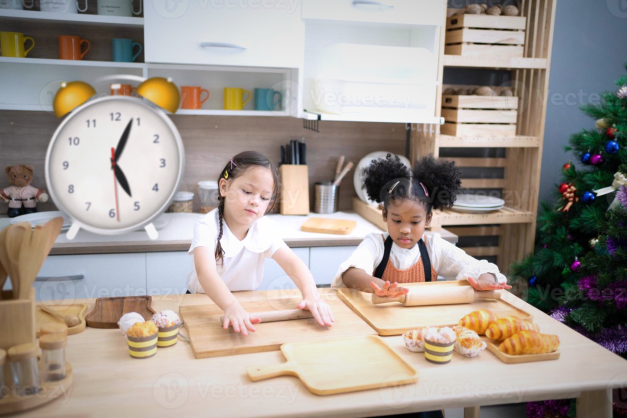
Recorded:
h=5 m=3 s=29
